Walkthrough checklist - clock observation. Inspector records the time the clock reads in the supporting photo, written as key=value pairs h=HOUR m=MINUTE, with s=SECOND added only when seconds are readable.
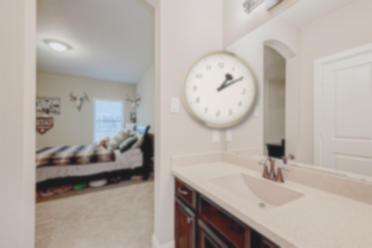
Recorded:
h=1 m=10
